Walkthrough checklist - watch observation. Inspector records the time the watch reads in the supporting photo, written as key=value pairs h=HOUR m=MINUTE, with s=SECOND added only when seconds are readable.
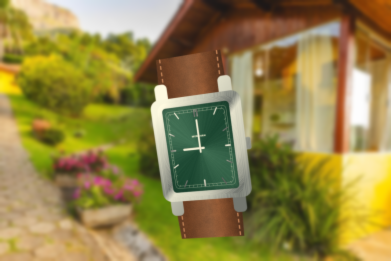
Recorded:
h=9 m=0
